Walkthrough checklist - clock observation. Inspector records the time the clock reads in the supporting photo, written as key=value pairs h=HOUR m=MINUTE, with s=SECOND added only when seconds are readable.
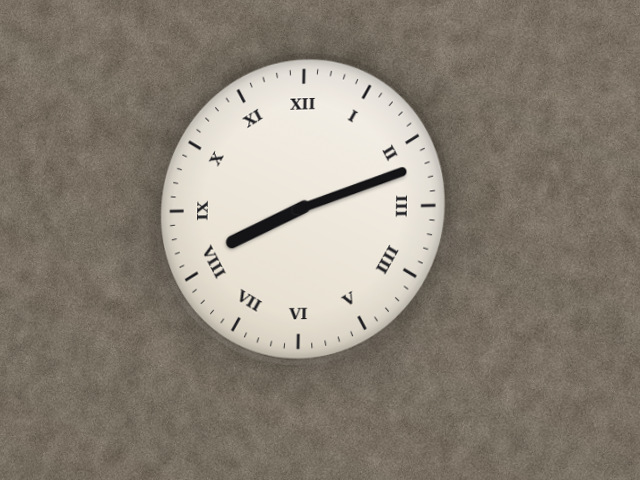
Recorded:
h=8 m=12
